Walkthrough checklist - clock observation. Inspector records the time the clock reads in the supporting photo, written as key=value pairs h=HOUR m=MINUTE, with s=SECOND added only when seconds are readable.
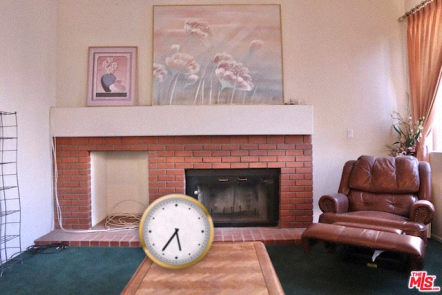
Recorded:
h=5 m=36
